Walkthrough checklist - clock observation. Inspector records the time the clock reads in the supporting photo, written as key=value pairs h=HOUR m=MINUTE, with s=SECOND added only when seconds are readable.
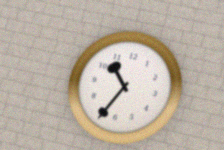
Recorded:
h=10 m=34
